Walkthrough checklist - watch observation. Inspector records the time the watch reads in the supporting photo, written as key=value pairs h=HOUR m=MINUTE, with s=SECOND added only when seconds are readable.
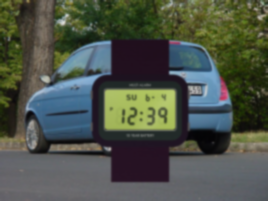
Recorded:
h=12 m=39
